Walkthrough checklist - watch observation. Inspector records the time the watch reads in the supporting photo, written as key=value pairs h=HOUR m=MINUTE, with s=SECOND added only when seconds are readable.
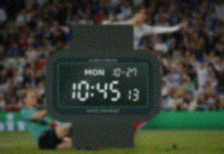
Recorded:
h=10 m=45 s=13
